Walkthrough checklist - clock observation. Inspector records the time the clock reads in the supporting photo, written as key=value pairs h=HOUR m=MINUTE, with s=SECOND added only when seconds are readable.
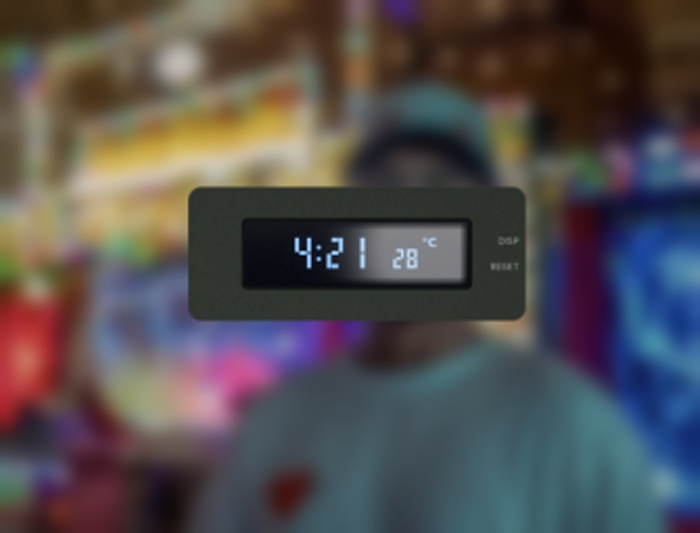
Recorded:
h=4 m=21
